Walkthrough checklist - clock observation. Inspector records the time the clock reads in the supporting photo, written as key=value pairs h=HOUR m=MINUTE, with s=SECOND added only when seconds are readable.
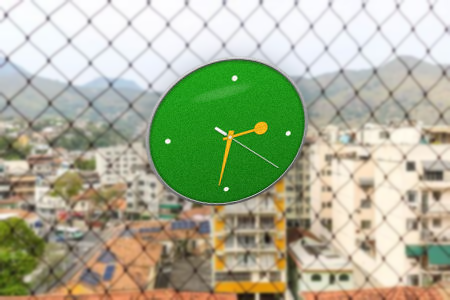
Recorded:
h=2 m=31 s=21
